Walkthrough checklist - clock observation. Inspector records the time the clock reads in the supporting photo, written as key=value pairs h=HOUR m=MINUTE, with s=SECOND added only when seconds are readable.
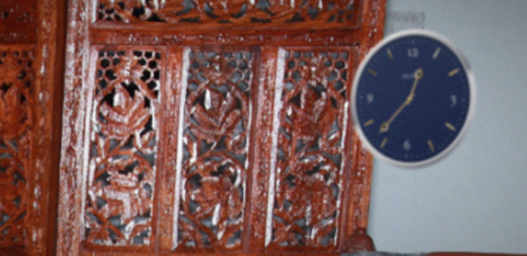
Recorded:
h=12 m=37
